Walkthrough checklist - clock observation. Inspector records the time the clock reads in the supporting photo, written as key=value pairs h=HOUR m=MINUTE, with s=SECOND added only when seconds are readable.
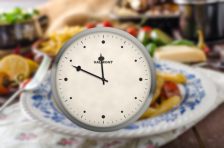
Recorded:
h=11 m=49
